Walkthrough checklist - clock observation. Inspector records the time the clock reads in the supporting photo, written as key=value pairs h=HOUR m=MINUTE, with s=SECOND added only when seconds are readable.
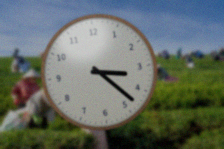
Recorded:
h=3 m=23
